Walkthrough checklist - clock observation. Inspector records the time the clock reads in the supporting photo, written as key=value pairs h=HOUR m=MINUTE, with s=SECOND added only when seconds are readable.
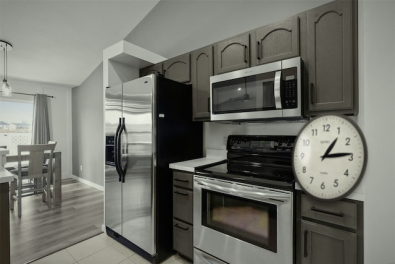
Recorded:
h=1 m=14
